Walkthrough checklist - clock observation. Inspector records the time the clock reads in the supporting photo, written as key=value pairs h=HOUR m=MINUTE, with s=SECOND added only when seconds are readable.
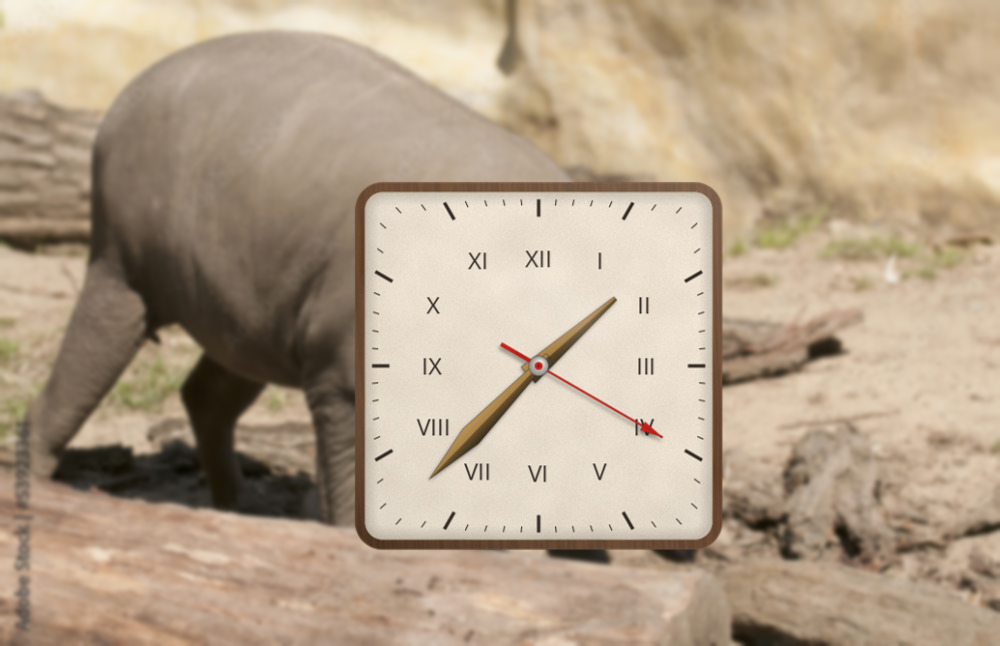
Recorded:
h=1 m=37 s=20
